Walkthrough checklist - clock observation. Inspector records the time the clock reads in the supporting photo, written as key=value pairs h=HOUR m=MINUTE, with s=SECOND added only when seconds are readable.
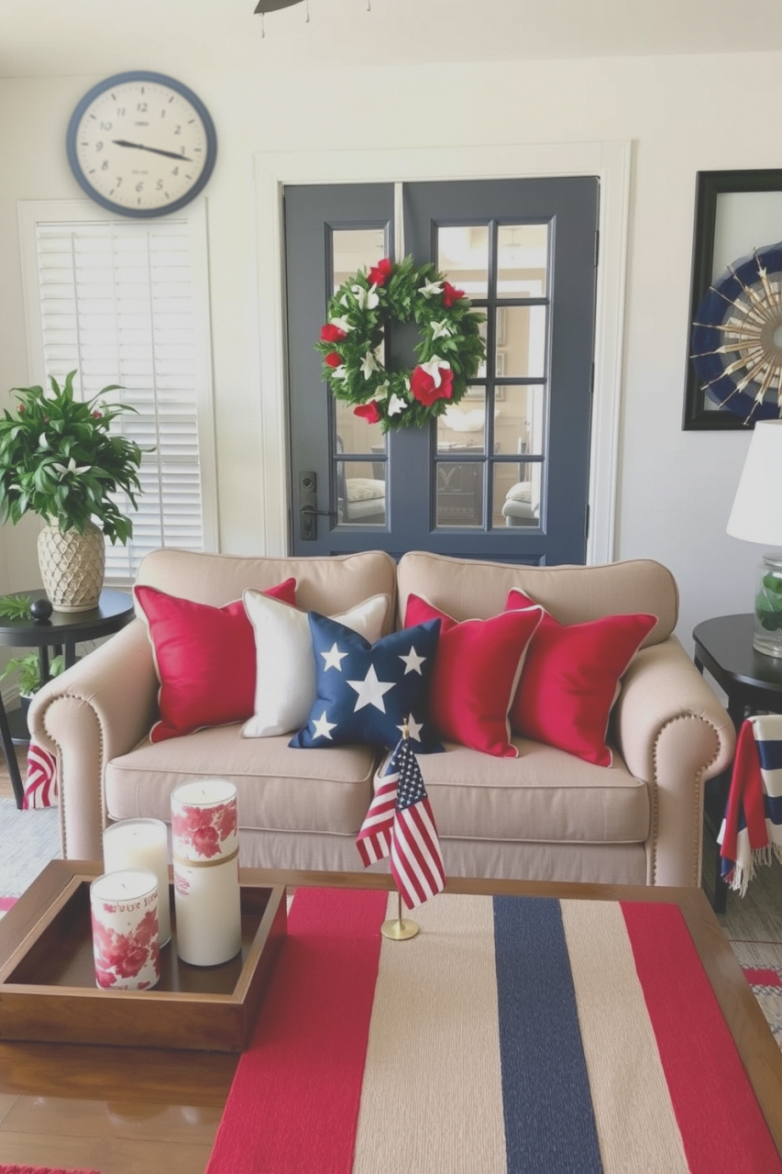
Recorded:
h=9 m=17
